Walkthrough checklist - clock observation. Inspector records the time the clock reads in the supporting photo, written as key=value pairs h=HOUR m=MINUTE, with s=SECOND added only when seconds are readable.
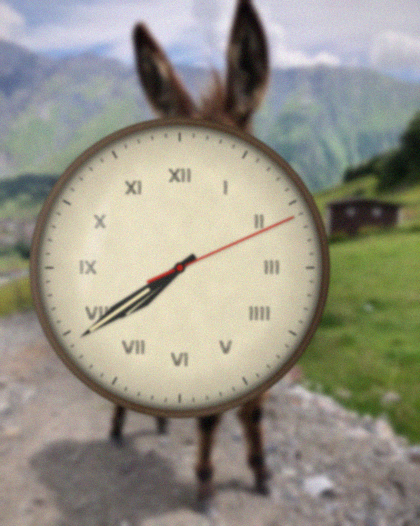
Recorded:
h=7 m=39 s=11
